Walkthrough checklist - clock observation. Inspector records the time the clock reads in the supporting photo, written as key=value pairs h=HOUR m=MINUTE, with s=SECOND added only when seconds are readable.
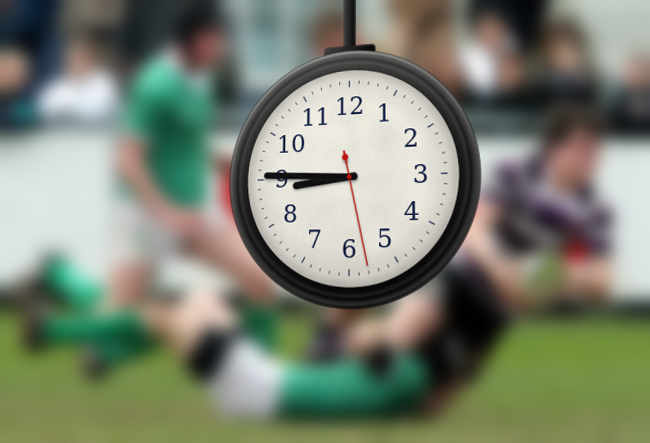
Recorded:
h=8 m=45 s=28
